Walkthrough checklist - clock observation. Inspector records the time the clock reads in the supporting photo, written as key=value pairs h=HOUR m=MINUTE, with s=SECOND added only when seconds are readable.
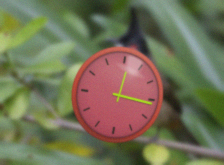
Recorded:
h=12 m=16
